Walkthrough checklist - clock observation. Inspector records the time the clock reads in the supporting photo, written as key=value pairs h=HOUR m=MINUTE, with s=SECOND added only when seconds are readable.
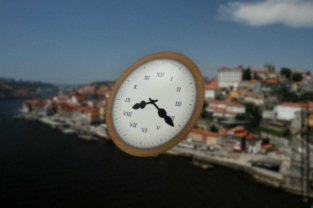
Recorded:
h=8 m=21
